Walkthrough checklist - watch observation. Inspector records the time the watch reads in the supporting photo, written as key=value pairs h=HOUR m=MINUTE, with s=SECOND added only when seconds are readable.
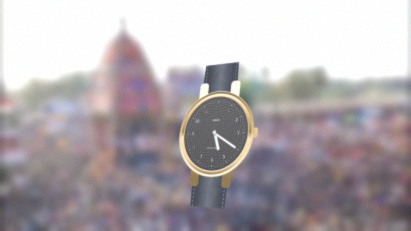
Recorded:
h=5 m=20
